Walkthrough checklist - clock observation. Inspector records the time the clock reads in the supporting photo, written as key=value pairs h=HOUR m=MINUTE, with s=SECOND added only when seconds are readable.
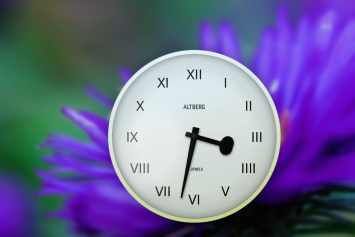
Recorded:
h=3 m=32
